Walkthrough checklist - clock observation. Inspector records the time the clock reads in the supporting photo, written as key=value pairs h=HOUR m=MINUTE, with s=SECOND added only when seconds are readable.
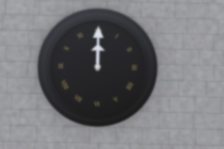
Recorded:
h=12 m=0
